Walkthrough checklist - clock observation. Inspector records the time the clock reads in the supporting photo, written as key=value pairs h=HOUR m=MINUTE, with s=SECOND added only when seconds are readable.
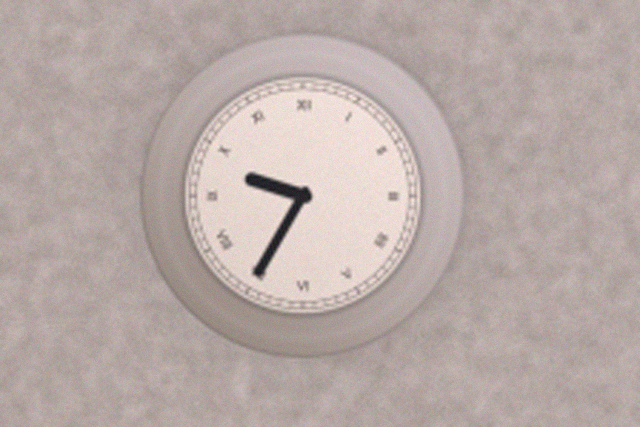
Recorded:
h=9 m=35
